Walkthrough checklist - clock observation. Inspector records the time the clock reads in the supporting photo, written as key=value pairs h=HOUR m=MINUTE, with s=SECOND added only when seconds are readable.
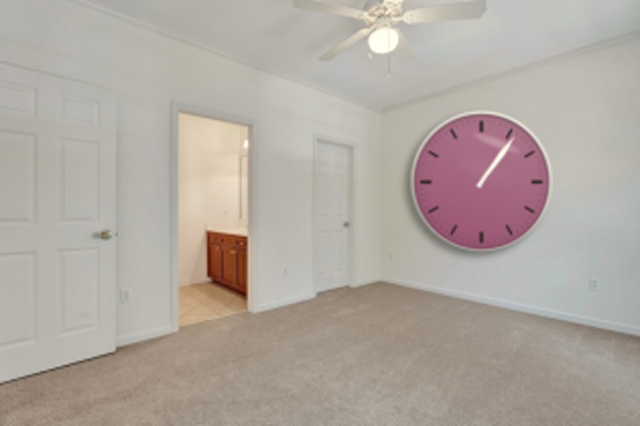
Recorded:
h=1 m=6
